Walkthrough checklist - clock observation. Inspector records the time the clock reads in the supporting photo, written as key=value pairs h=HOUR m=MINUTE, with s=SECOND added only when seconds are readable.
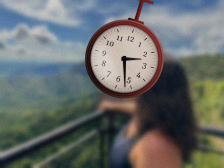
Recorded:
h=2 m=27
